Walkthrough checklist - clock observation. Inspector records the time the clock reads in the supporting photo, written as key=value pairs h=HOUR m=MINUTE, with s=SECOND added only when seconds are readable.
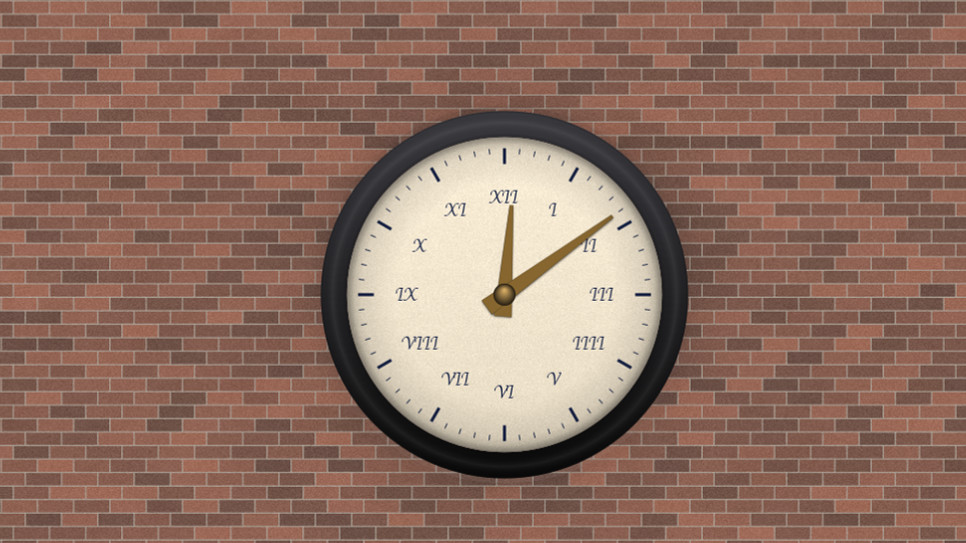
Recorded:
h=12 m=9
